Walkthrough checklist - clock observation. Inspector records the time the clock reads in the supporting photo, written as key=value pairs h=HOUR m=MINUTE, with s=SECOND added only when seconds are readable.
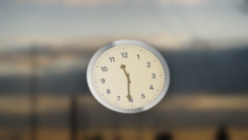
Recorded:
h=11 m=31
